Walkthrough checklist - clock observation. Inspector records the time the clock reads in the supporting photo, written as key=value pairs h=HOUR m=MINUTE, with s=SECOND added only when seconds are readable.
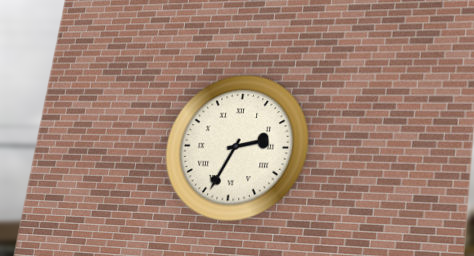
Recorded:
h=2 m=34
